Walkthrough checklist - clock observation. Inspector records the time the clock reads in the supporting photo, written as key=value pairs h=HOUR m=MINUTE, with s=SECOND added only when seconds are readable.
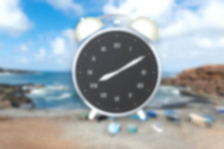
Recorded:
h=8 m=10
